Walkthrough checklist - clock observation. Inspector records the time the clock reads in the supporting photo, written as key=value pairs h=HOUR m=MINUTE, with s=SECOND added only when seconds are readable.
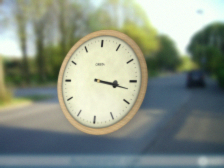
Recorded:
h=3 m=17
